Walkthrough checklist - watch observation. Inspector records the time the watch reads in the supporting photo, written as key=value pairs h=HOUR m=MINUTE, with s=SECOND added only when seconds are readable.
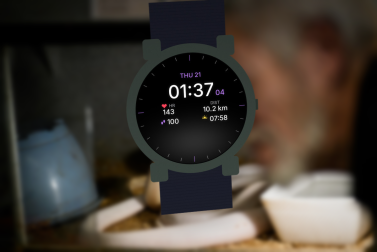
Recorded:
h=1 m=37 s=4
